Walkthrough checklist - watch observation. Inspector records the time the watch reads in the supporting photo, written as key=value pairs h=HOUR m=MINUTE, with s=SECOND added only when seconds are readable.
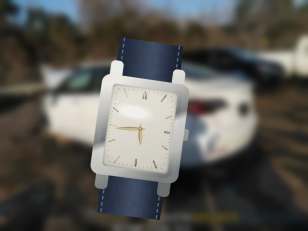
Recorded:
h=5 m=44
